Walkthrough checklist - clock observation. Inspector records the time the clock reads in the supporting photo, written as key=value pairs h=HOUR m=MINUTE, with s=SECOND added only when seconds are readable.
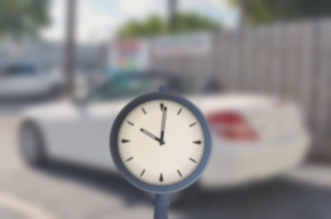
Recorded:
h=10 m=1
